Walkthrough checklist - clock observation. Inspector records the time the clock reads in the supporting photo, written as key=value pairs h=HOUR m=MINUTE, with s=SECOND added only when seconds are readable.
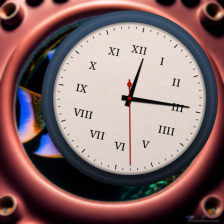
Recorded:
h=12 m=14 s=28
